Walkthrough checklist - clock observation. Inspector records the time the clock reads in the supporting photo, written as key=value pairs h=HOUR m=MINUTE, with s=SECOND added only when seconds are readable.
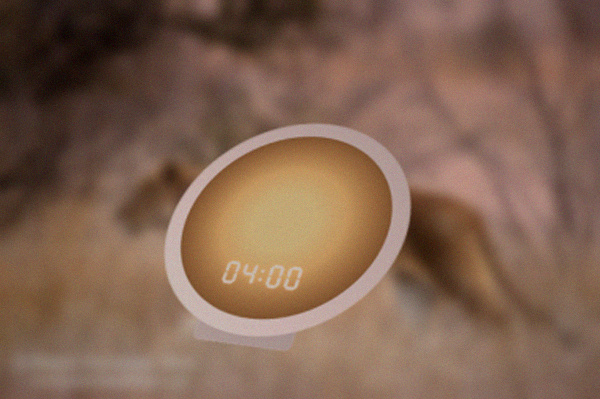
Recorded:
h=4 m=0
